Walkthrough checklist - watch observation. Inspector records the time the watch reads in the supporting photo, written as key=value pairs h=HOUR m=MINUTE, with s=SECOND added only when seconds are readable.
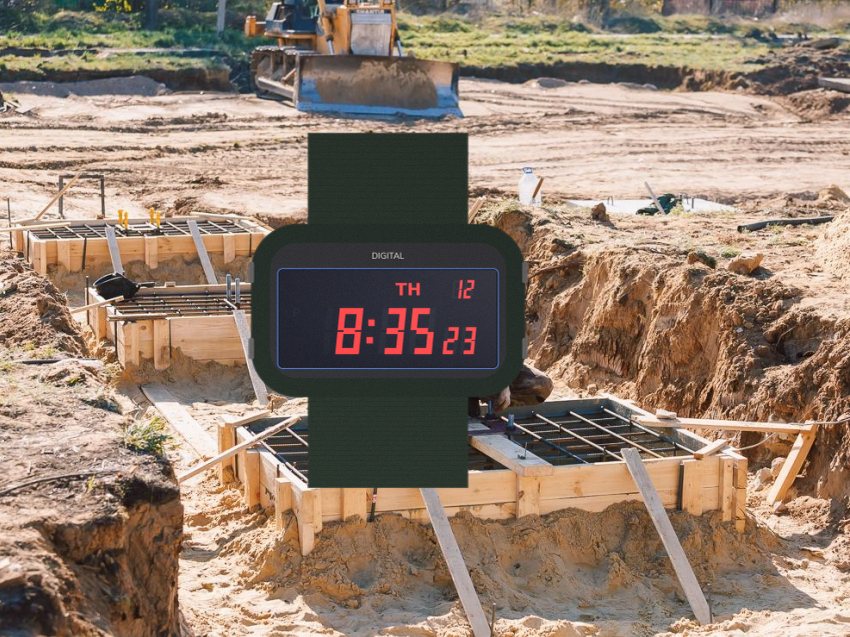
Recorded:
h=8 m=35 s=23
